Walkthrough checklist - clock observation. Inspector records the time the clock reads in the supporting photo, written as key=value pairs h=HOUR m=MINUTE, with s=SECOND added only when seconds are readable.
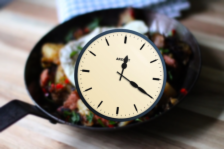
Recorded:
h=12 m=20
